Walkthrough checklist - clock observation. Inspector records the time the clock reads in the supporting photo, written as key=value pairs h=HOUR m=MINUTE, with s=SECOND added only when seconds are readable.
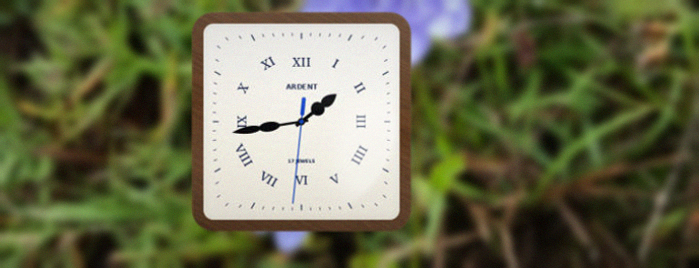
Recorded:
h=1 m=43 s=31
